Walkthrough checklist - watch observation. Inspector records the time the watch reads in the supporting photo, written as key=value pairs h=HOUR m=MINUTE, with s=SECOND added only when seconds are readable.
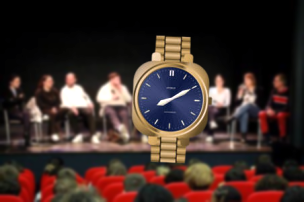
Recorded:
h=8 m=10
